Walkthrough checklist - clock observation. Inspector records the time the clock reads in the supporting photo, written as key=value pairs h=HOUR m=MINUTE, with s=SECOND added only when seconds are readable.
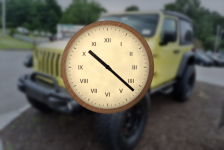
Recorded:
h=10 m=22
